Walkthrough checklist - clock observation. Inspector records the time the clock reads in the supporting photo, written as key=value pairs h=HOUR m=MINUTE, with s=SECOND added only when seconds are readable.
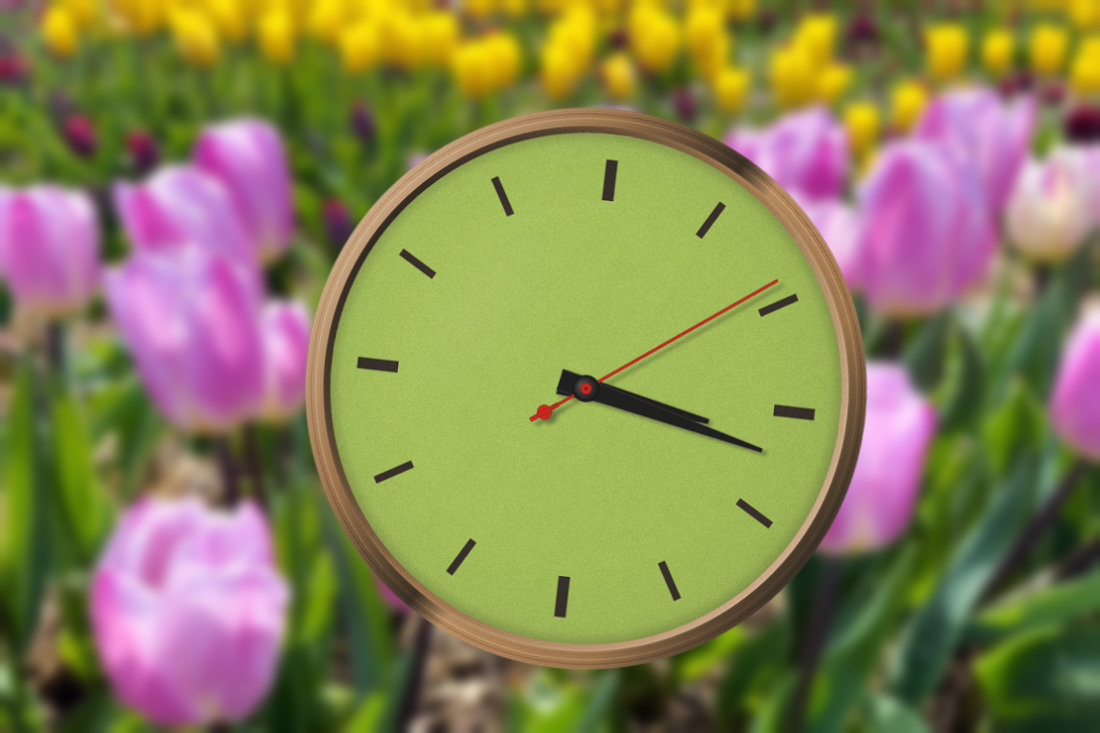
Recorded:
h=3 m=17 s=9
